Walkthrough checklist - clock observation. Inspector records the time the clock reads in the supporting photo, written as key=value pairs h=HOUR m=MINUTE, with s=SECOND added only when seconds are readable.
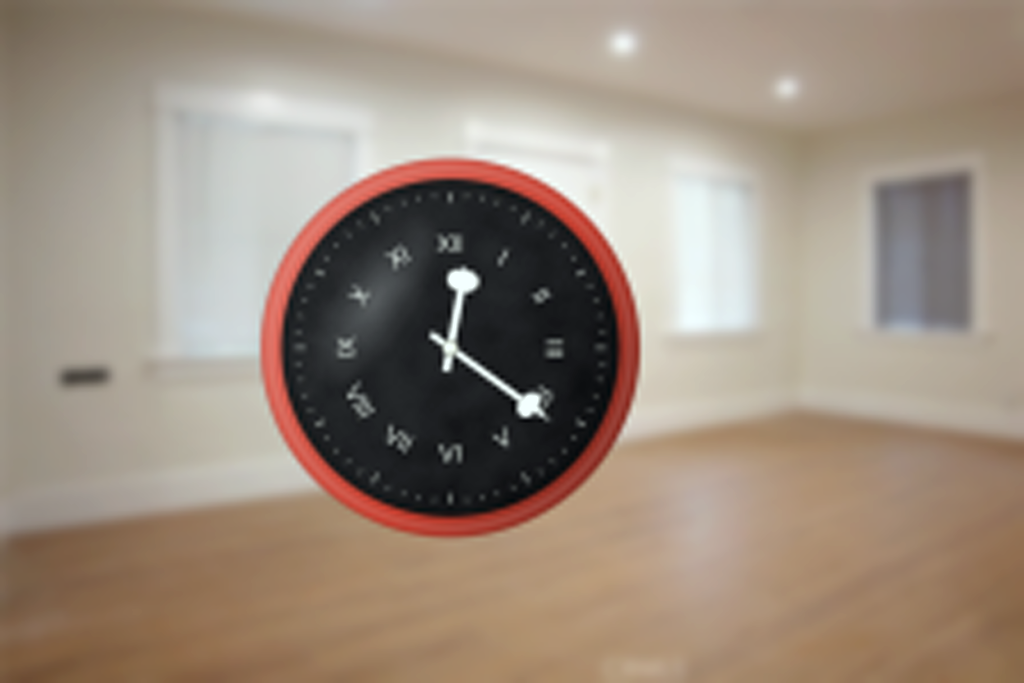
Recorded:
h=12 m=21
